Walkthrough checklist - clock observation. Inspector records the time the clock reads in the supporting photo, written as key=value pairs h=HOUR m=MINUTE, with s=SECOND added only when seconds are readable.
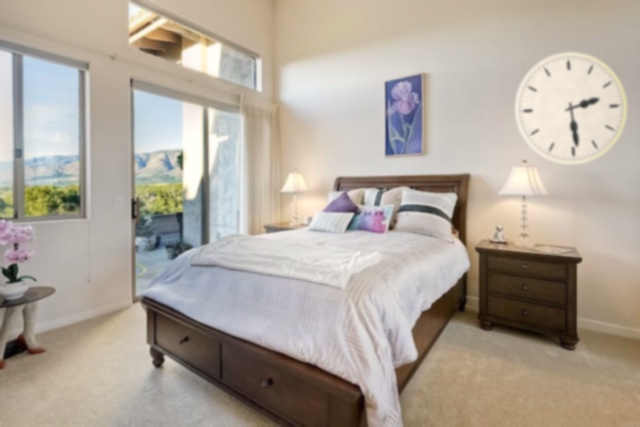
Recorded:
h=2 m=29
